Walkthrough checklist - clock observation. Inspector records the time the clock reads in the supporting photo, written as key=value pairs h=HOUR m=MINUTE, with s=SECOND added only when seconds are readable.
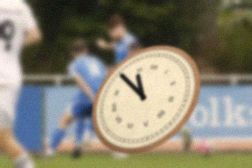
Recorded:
h=10 m=50
